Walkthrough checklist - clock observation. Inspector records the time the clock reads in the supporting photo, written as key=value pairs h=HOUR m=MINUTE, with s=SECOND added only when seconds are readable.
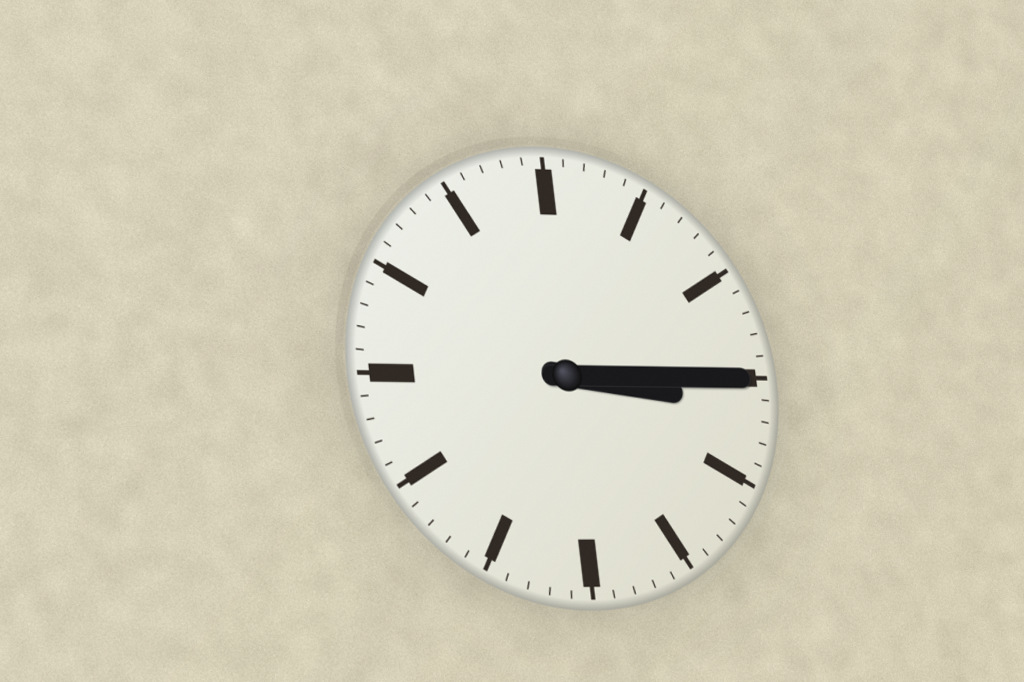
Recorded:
h=3 m=15
